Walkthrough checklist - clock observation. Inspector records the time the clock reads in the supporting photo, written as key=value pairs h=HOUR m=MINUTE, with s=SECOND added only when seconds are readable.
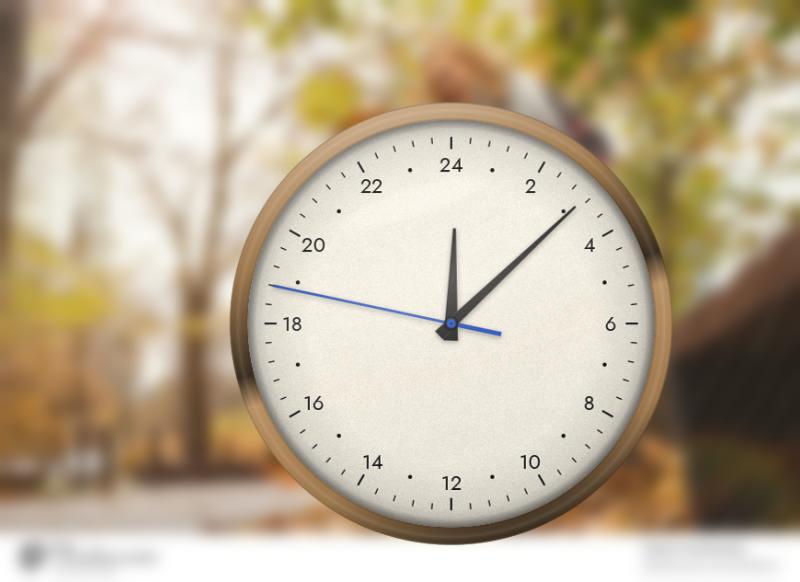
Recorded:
h=0 m=7 s=47
